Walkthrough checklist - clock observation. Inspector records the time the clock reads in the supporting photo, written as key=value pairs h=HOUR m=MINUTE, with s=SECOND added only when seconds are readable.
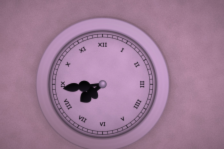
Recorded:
h=7 m=44
